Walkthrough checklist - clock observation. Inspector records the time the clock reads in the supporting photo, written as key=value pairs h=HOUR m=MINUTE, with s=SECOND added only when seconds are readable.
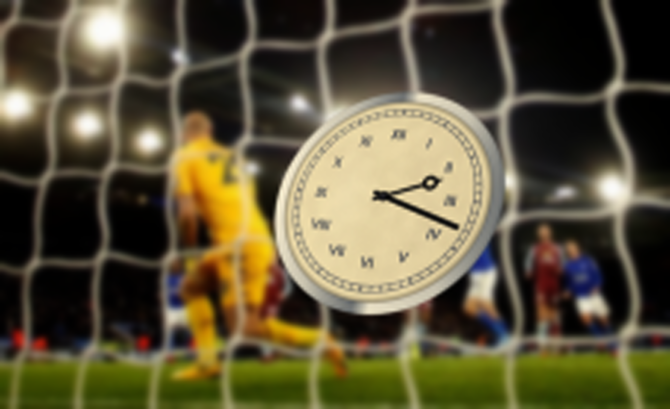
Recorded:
h=2 m=18
